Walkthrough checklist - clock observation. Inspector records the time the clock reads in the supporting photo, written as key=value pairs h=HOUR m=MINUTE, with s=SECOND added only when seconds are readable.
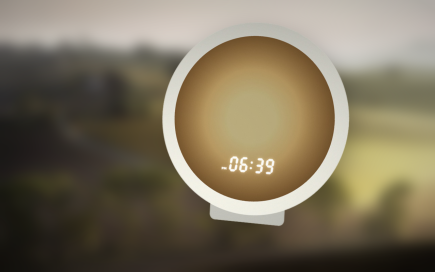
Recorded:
h=6 m=39
